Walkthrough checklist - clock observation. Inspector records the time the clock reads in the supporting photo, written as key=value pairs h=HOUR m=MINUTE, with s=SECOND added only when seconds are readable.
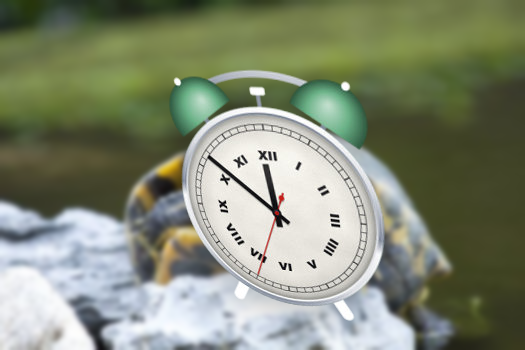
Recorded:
h=11 m=51 s=34
